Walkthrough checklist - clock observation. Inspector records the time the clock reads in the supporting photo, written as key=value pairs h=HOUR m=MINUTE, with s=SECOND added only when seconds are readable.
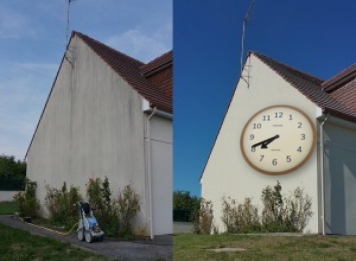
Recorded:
h=7 m=41
